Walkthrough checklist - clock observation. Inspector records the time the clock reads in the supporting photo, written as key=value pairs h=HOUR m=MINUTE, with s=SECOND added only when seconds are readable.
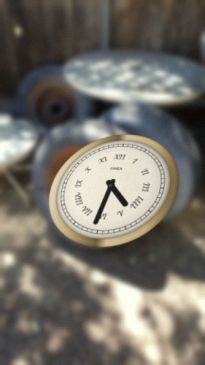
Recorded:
h=4 m=31
